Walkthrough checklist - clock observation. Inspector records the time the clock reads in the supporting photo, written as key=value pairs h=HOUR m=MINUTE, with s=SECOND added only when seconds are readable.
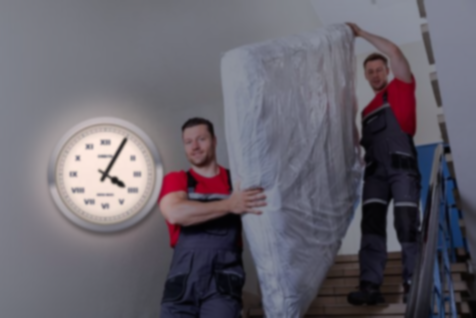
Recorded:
h=4 m=5
